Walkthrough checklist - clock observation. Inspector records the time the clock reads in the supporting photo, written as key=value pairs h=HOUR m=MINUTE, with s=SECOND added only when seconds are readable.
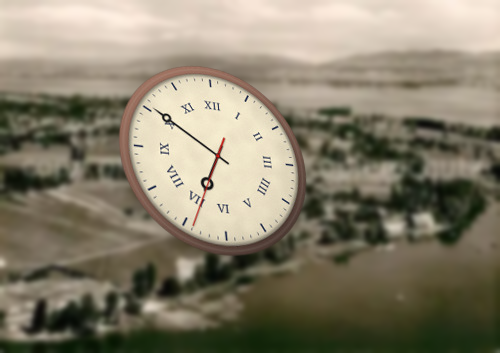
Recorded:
h=6 m=50 s=34
